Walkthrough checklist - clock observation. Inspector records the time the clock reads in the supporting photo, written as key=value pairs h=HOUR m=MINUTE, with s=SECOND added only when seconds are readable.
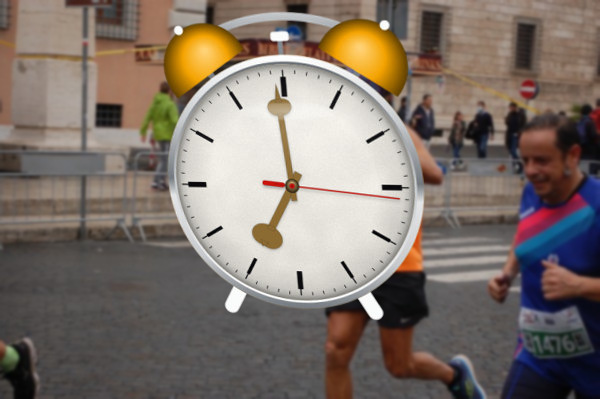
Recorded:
h=6 m=59 s=16
